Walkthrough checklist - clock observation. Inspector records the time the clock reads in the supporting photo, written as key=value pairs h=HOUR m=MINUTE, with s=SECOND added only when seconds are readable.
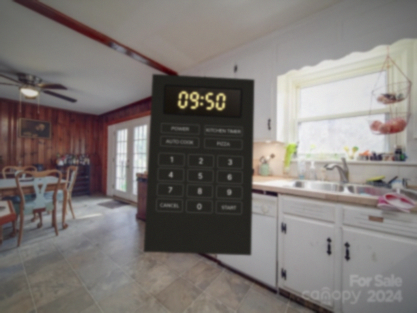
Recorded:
h=9 m=50
